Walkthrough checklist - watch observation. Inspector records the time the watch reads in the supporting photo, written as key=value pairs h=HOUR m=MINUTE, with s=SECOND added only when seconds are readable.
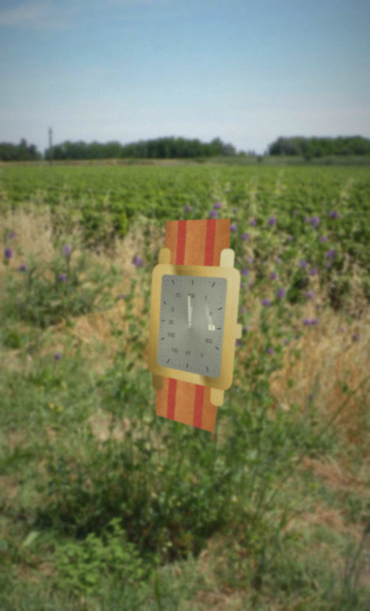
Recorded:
h=11 m=59
